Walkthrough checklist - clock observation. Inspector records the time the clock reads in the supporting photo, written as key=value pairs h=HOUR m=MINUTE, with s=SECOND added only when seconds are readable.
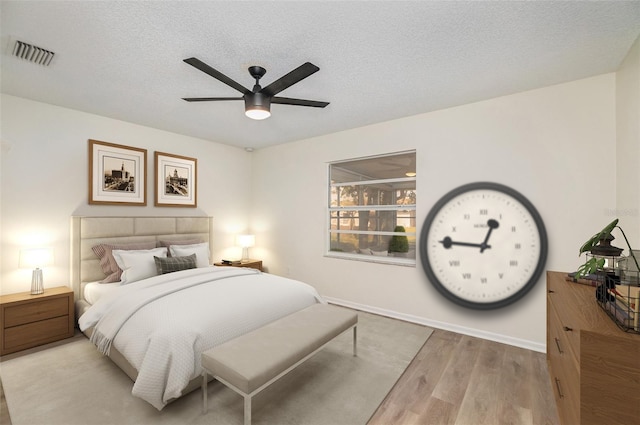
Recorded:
h=12 m=46
